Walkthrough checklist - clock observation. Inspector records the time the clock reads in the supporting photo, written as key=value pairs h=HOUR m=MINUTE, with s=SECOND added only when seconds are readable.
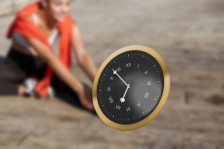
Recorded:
h=6 m=53
